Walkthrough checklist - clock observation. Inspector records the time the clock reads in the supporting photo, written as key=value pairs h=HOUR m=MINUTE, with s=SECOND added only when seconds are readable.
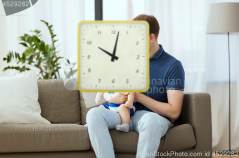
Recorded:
h=10 m=2
